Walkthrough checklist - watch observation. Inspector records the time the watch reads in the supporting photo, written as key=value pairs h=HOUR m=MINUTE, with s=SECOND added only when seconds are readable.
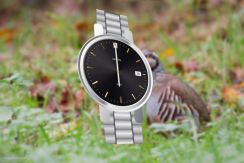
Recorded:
h=6 m=0
